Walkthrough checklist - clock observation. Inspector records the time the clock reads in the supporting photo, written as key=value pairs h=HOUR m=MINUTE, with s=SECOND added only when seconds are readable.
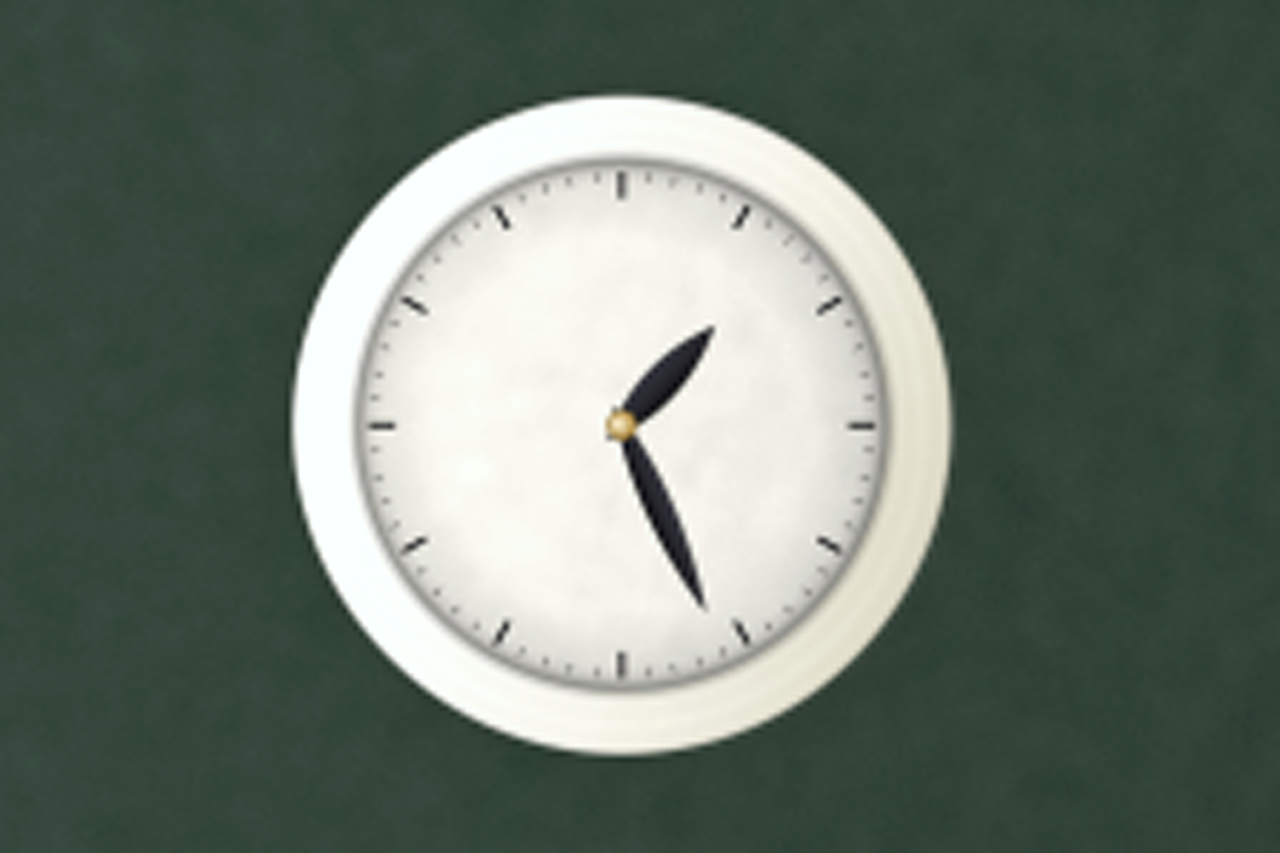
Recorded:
h=1 m=26
